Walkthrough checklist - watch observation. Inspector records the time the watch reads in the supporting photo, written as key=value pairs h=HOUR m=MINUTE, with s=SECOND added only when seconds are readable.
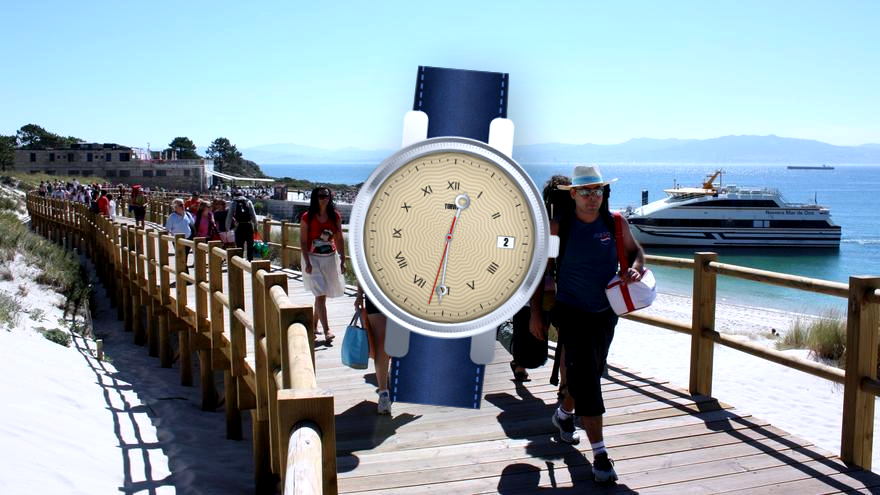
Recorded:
h=12 m=30 s=32
